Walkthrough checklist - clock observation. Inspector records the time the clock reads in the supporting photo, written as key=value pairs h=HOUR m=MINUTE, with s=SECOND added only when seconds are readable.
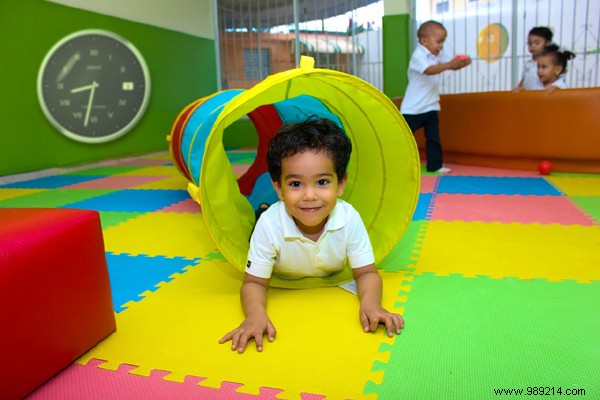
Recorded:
h=8 m=32
